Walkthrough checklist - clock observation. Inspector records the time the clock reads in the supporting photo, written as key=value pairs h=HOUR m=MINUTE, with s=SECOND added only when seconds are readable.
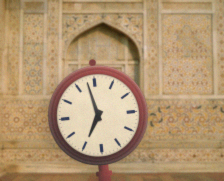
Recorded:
h=6 m=58
